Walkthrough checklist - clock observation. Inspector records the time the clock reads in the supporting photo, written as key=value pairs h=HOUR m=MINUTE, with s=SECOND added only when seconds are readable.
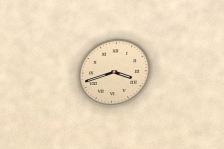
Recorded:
h=3 m=42
